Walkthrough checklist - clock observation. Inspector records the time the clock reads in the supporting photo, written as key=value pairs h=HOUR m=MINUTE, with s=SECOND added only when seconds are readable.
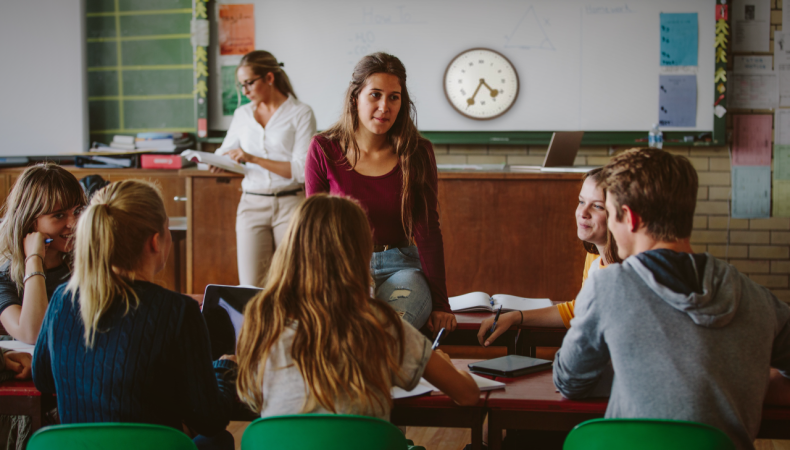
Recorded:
h=4 m=35
